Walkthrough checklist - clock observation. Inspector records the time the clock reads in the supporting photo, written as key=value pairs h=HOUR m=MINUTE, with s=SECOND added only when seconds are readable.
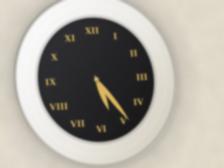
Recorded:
h=5 m=24
